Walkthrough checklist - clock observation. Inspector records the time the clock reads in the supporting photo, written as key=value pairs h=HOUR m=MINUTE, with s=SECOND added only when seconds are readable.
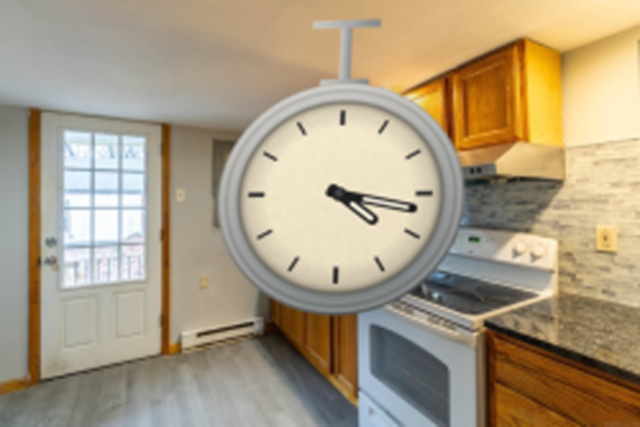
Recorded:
h=4 m=17
